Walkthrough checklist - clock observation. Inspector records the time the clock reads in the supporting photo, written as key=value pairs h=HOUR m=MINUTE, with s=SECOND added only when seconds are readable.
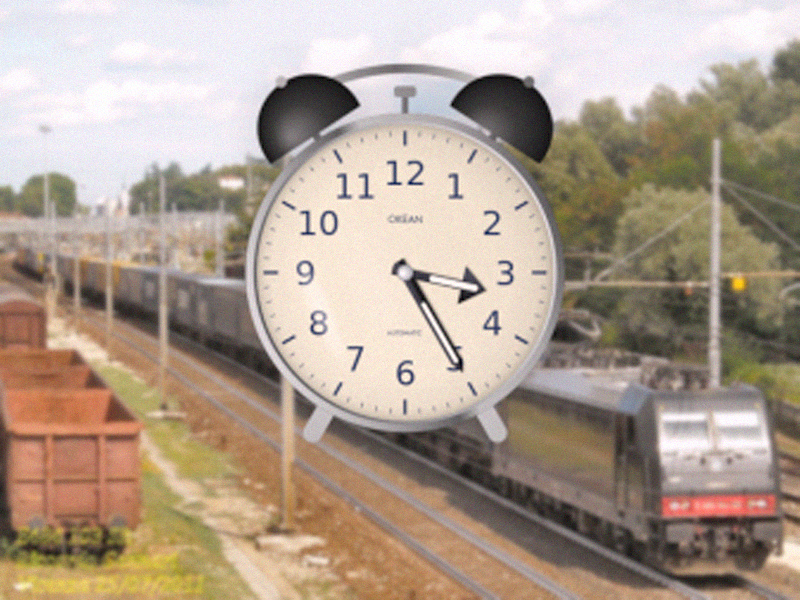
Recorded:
h=3 m=25
